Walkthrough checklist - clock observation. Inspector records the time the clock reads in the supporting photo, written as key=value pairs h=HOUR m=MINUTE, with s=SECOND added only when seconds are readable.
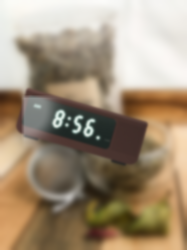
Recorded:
h=8 m=56
